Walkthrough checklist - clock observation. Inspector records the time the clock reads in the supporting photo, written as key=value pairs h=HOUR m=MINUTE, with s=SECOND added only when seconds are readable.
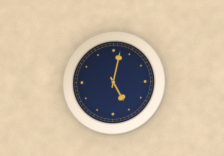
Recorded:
h=5 m=2
